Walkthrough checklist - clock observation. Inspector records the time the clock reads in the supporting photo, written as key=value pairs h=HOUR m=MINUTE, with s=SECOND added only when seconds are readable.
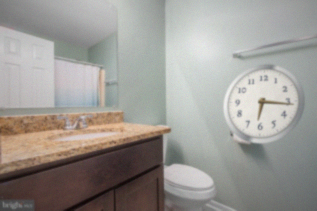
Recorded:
h=6 m=16
